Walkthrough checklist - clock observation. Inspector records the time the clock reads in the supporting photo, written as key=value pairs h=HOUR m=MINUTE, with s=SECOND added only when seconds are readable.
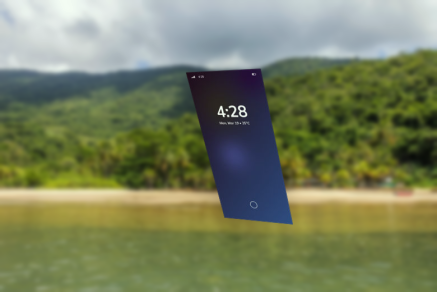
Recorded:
h=4 m=28
